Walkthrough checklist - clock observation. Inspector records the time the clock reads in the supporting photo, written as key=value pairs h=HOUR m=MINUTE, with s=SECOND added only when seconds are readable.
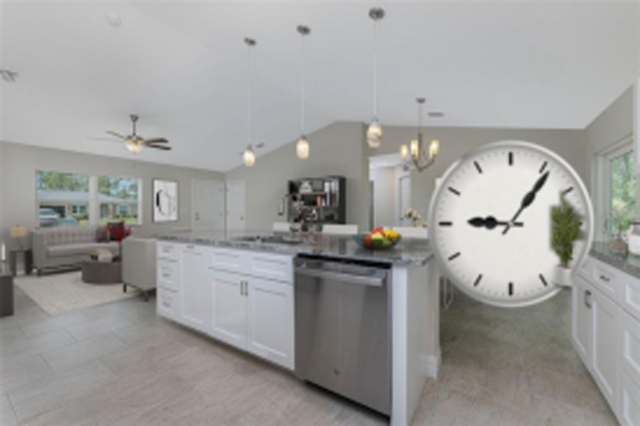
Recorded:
h=9 m=6
